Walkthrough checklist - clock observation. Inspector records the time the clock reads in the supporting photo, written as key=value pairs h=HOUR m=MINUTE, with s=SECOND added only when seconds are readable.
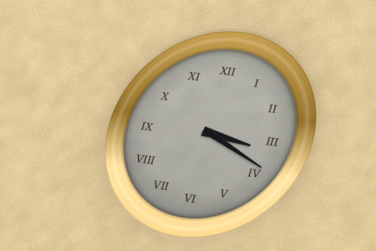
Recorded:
h=3 m=19
